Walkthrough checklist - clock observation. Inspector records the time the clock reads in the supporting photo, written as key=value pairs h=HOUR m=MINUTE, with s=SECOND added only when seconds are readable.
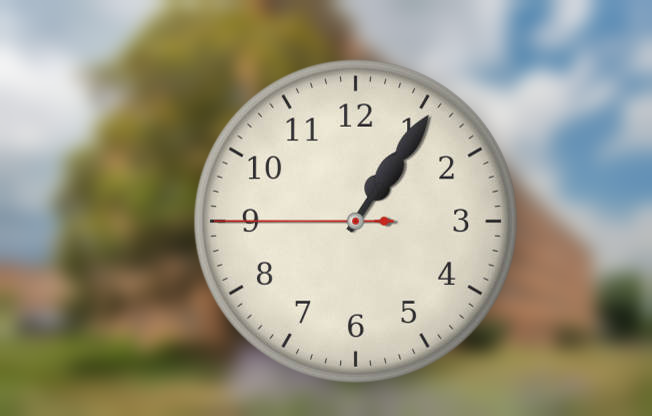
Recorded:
h=1 m=5 s=45
